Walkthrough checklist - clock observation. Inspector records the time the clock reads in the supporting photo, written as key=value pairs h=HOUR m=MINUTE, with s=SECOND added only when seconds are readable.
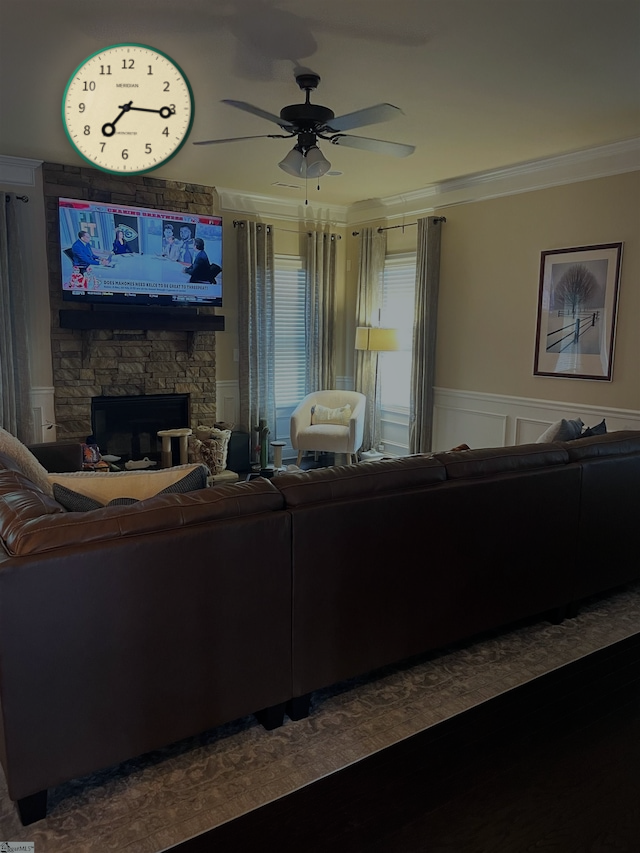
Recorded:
h=7 m=16
